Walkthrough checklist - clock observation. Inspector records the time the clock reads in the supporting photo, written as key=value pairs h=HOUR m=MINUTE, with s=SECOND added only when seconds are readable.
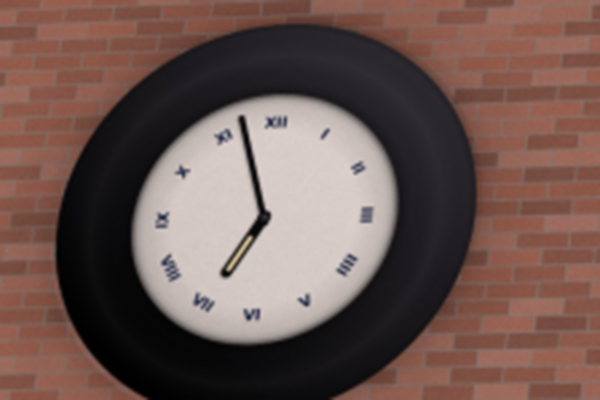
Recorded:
h=6 m=57
